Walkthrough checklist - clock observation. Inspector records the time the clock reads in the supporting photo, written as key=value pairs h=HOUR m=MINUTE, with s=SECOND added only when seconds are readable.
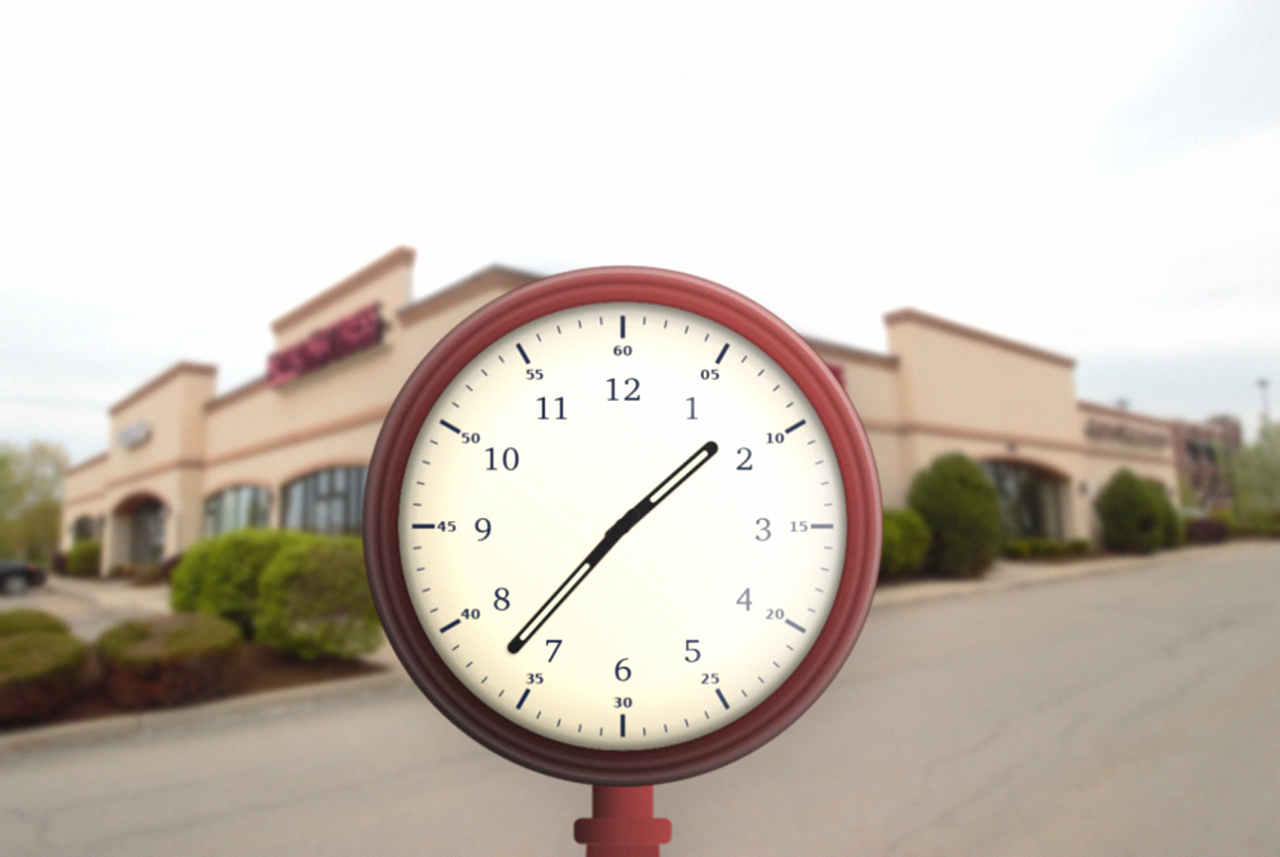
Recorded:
h=1 m=37
